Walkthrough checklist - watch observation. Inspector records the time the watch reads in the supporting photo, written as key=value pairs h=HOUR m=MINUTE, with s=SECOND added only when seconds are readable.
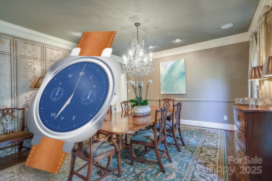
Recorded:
h=6 m=33
